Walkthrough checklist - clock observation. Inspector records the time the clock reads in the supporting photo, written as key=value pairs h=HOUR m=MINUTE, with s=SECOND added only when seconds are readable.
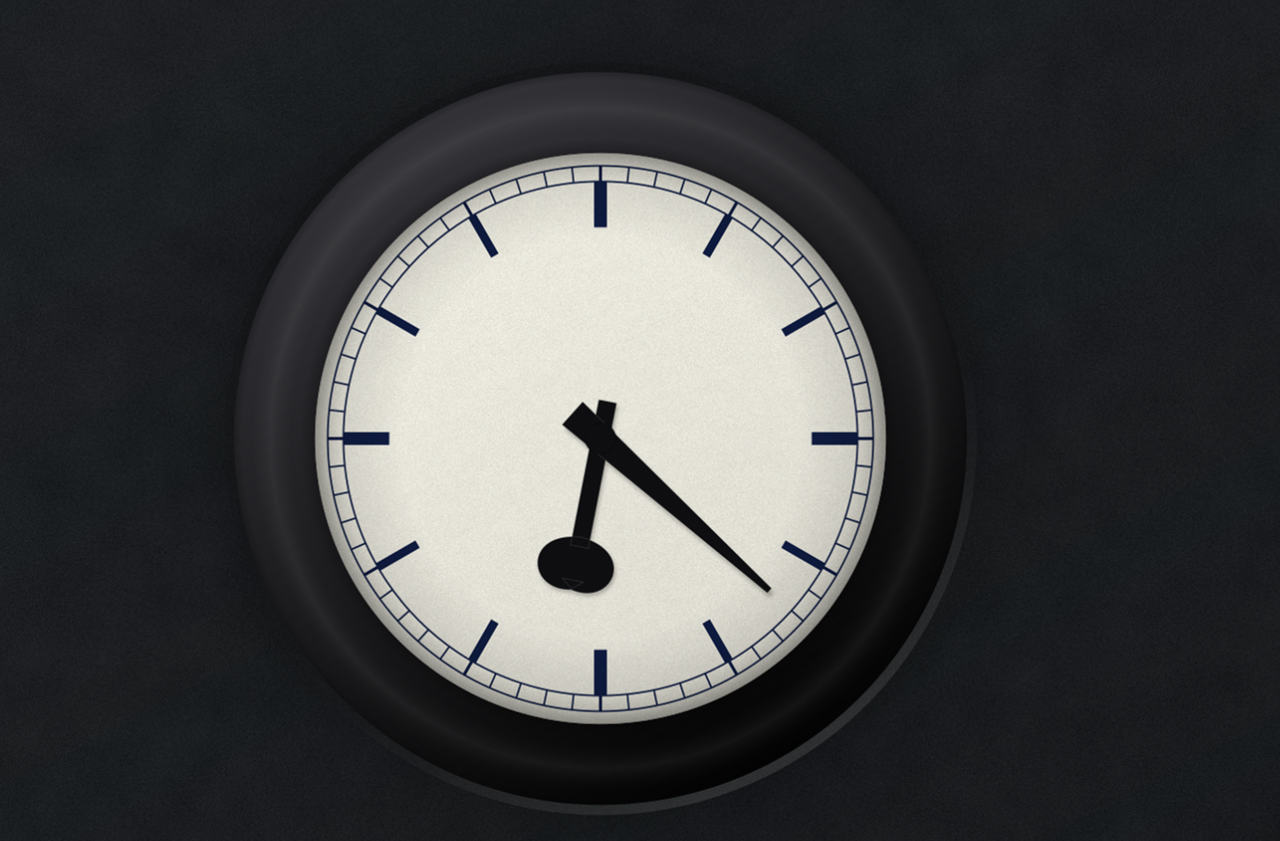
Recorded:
h=6 m=22
